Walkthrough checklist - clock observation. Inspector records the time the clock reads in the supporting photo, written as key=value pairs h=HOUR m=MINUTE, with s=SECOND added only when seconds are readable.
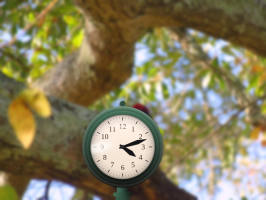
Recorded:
h=4 m=12
